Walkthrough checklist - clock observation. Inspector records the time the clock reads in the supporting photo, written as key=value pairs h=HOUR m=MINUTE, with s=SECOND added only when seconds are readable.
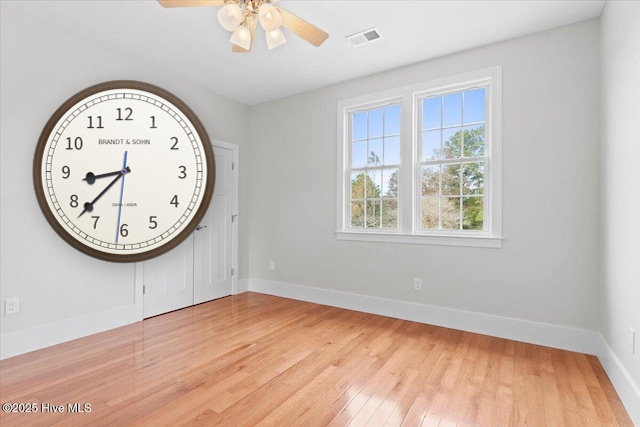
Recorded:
h=8 m=37 s=31
